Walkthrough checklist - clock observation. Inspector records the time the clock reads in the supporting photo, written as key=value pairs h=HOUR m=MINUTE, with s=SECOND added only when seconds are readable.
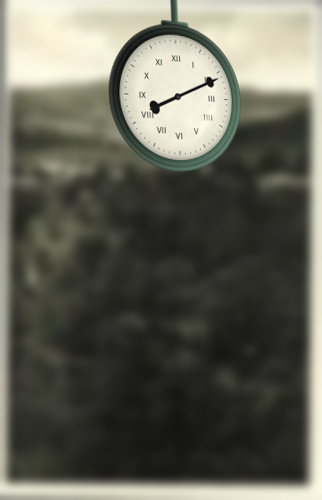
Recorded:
h=8 m=11
